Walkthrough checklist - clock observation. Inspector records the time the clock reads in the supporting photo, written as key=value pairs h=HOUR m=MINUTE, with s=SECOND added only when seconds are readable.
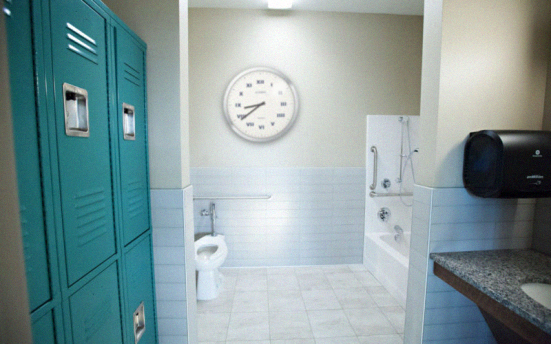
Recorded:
h=8 m=39
